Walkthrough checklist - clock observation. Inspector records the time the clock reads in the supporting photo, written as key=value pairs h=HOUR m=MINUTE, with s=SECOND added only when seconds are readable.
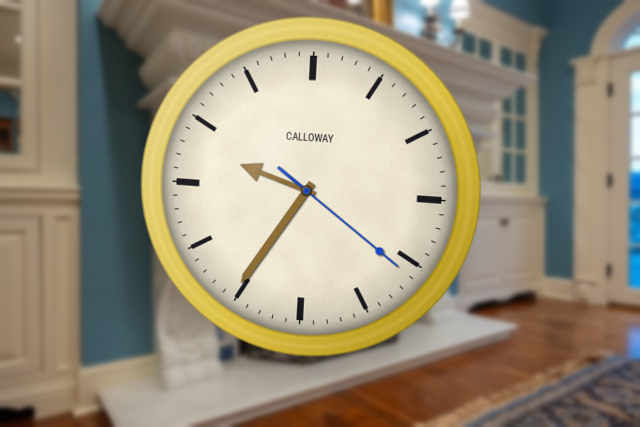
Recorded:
h=9 m=35 s=21
